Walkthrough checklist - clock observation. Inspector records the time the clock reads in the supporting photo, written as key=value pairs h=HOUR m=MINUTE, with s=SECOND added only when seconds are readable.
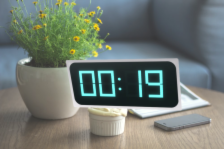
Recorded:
h=0 m=19
